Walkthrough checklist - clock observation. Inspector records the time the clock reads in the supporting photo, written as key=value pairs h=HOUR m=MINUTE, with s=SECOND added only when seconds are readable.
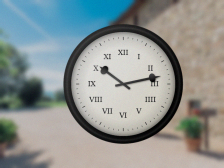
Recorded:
h=10 m=13
